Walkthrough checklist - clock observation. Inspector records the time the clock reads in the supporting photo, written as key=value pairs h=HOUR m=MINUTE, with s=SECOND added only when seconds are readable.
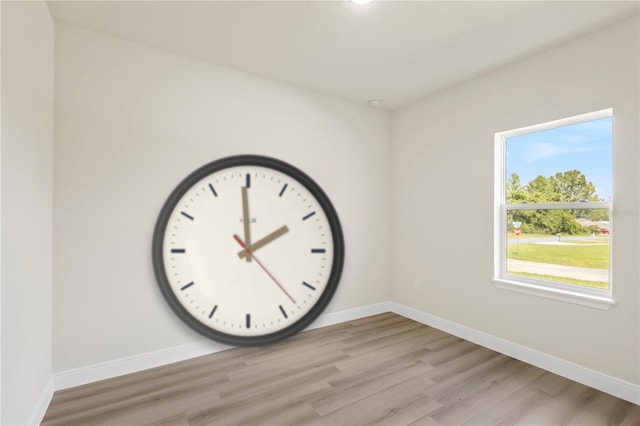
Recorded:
h=1 m=59 s=23
